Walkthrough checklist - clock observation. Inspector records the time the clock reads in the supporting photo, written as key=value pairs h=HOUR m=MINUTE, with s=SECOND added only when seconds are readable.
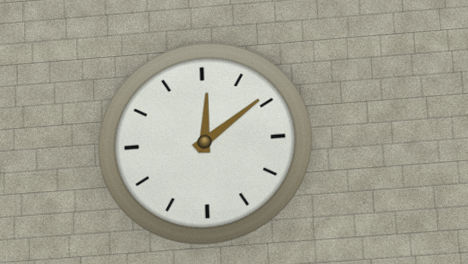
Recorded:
h=12 m=9
